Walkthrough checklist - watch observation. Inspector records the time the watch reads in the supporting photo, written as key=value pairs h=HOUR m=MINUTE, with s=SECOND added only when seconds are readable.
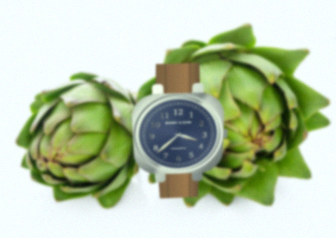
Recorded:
h=3 m=38
